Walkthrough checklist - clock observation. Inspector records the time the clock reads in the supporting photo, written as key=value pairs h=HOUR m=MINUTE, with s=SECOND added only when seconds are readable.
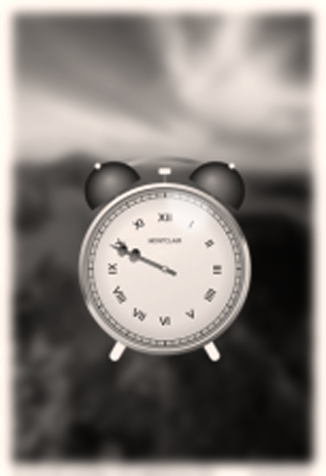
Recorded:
h=9 m=49
